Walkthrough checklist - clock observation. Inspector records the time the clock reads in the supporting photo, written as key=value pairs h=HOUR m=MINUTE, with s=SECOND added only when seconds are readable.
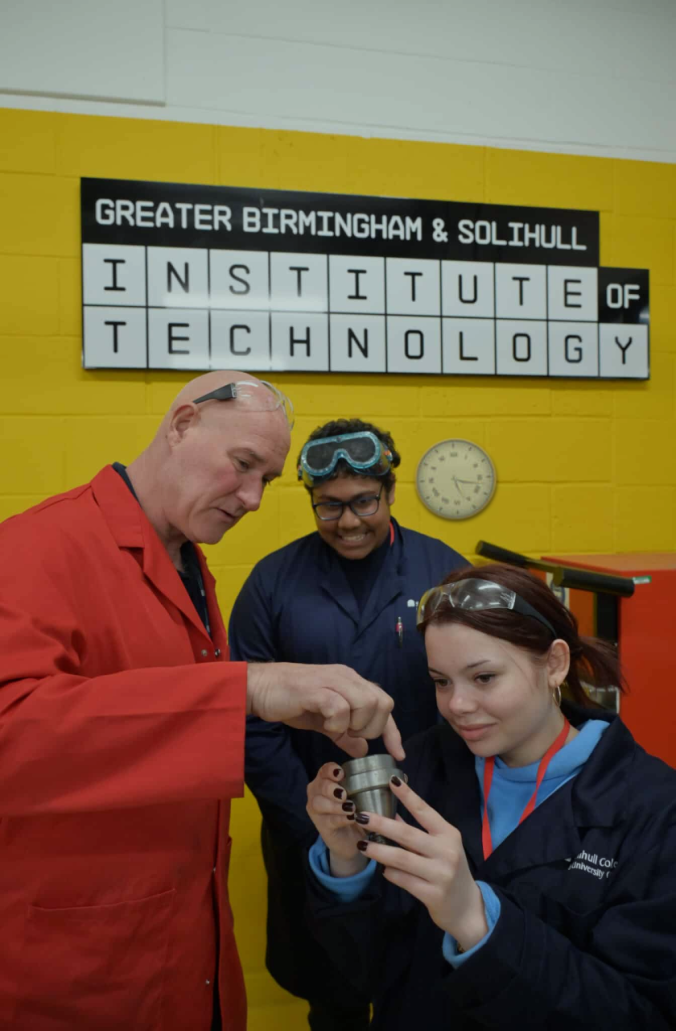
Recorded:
h=5 m=17
